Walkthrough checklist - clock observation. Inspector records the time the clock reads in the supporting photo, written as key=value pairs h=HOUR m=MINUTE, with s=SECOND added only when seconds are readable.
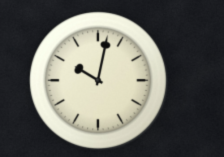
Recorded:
h=10 m=2
